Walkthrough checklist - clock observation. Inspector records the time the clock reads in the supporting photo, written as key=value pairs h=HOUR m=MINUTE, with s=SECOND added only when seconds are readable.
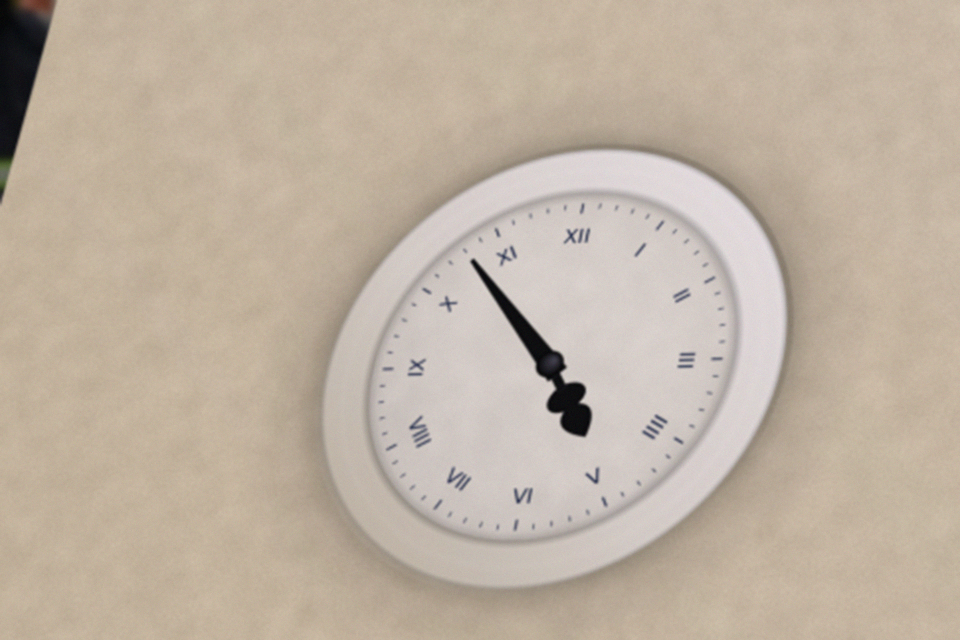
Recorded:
h=4 m=53
